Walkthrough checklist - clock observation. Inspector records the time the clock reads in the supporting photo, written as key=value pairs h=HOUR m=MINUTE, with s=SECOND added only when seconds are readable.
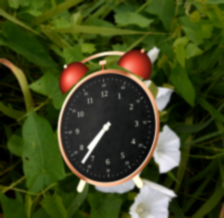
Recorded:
h=7 m=37
